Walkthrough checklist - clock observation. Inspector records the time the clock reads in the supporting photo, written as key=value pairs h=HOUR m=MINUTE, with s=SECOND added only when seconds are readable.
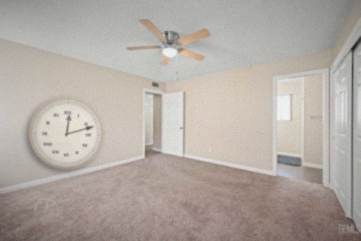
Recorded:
h=12 m=12
